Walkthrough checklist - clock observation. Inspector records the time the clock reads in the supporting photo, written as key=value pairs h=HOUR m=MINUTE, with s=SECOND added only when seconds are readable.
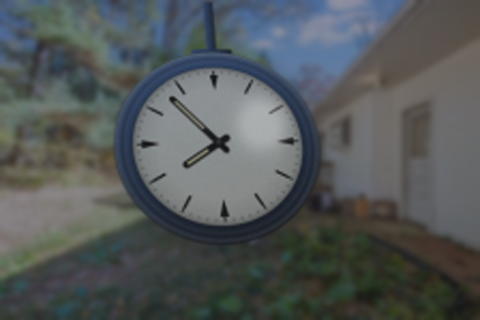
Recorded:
h=7 m=53
